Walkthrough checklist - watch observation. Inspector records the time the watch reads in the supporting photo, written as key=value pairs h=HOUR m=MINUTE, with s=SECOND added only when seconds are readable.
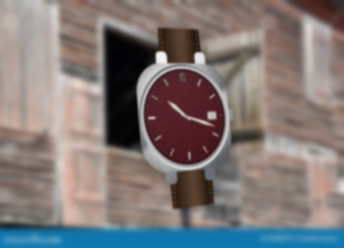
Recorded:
h=10 m=18
